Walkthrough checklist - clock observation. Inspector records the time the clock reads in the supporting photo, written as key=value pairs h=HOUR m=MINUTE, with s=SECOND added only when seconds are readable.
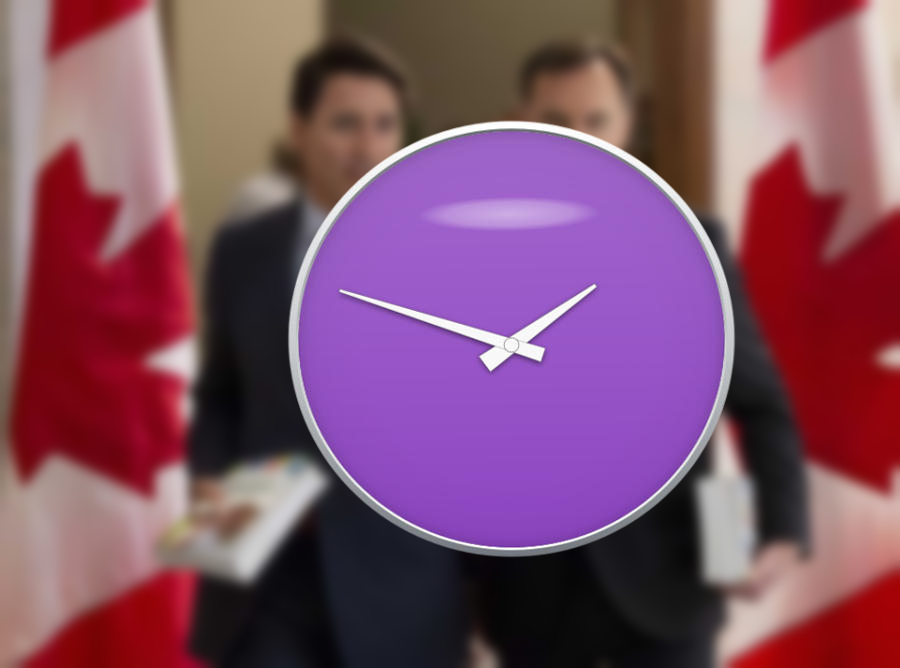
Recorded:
h=1 m=48
